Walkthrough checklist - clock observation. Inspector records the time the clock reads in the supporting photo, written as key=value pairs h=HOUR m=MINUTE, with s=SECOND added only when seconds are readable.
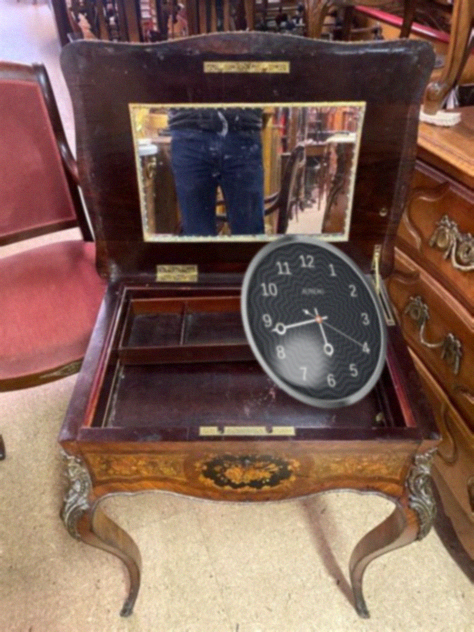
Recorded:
h=5 m=43 s=20
